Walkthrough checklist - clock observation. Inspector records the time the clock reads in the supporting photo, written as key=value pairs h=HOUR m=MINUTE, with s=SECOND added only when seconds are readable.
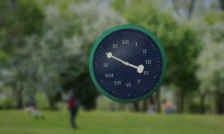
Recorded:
h=3 m=50
